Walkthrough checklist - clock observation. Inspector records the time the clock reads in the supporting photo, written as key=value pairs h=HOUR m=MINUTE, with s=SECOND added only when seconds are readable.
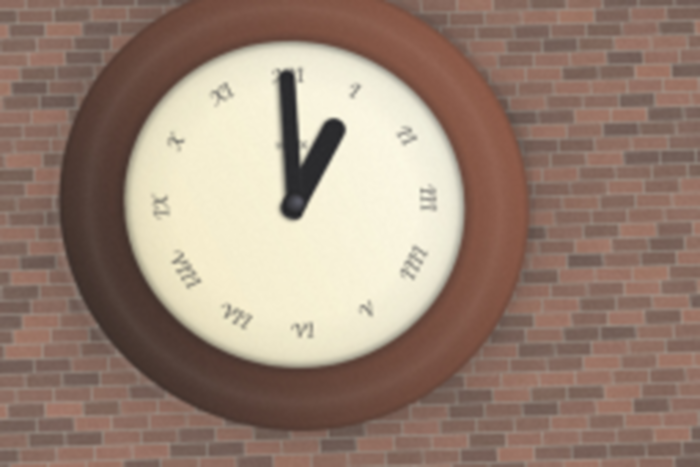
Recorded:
h=1 m=0
